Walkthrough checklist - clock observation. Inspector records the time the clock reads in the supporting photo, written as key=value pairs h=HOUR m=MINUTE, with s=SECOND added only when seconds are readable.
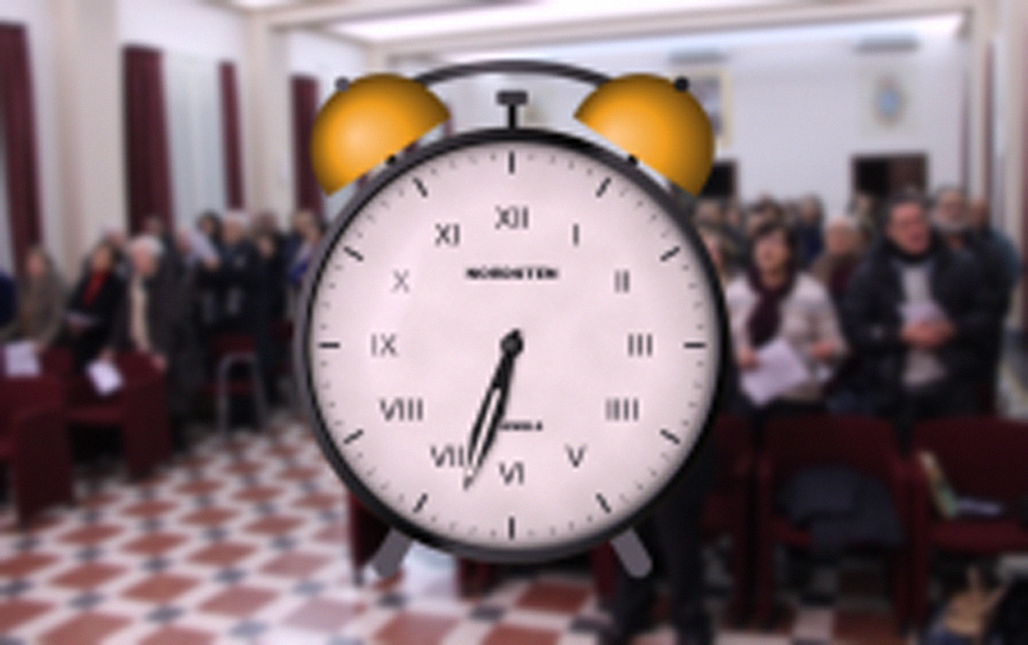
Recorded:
h=6 m=33
